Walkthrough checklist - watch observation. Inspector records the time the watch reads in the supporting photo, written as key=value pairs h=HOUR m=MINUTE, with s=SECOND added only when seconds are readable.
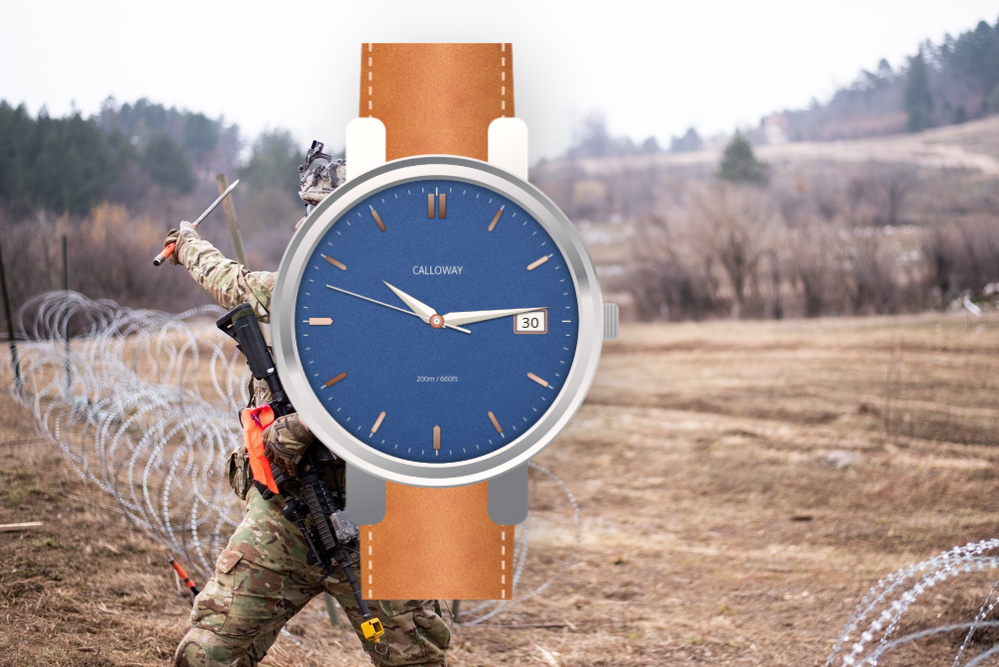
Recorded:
h=10 m=13 s=48
